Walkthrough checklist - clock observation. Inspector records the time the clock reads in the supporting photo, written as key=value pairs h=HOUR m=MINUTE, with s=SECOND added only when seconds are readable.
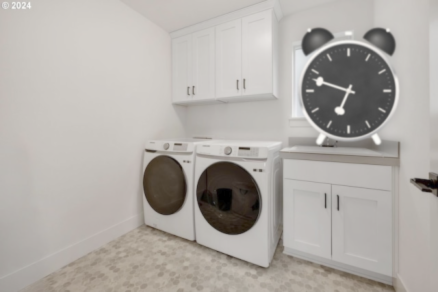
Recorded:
h=6 m=48
